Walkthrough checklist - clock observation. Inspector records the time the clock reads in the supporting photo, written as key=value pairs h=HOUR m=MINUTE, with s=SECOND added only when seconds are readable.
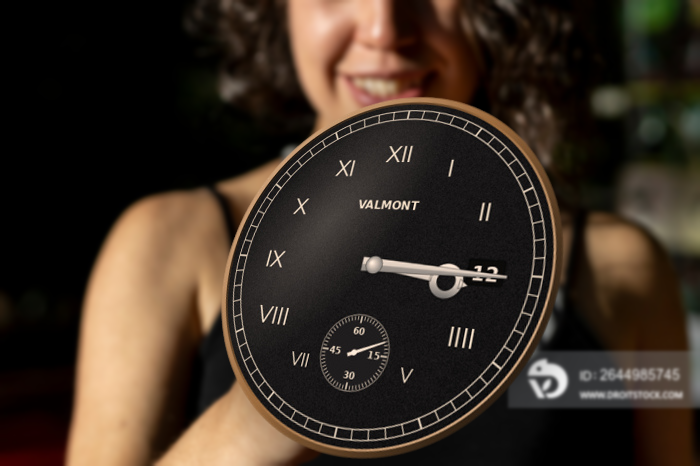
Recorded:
h=3 m=15 s=11
